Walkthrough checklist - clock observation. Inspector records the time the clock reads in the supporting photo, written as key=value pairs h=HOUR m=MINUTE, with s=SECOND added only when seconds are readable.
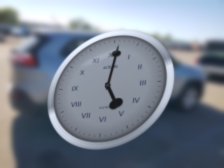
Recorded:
h=5 m=1
